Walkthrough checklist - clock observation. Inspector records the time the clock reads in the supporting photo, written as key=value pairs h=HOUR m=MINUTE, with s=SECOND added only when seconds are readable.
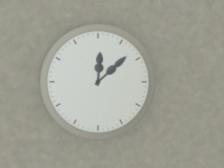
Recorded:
h=12 m=8
